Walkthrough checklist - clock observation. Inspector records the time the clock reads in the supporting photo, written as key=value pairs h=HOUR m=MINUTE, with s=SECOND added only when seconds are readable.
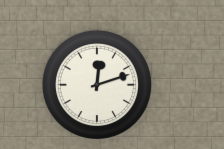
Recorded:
h=12 m=12
